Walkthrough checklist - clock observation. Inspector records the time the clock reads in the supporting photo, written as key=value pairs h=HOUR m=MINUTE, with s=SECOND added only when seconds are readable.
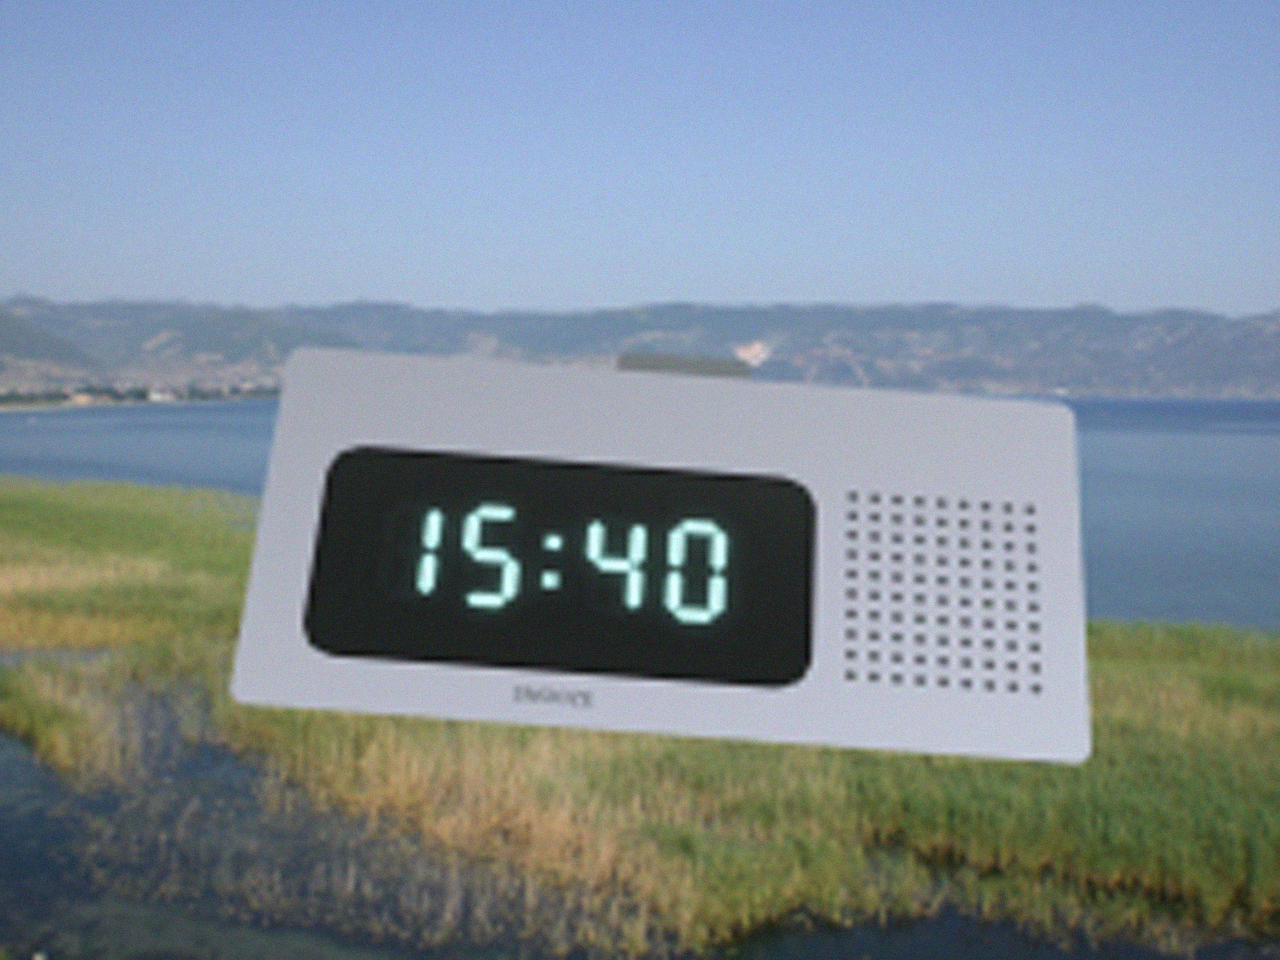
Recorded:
h=15 m=40
